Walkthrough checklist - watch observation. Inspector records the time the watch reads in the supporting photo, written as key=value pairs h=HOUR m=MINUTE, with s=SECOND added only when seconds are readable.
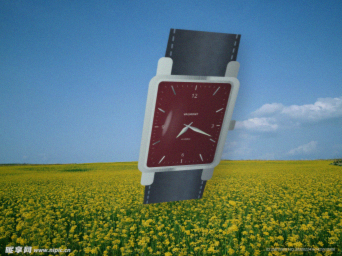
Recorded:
h=7 m=19
